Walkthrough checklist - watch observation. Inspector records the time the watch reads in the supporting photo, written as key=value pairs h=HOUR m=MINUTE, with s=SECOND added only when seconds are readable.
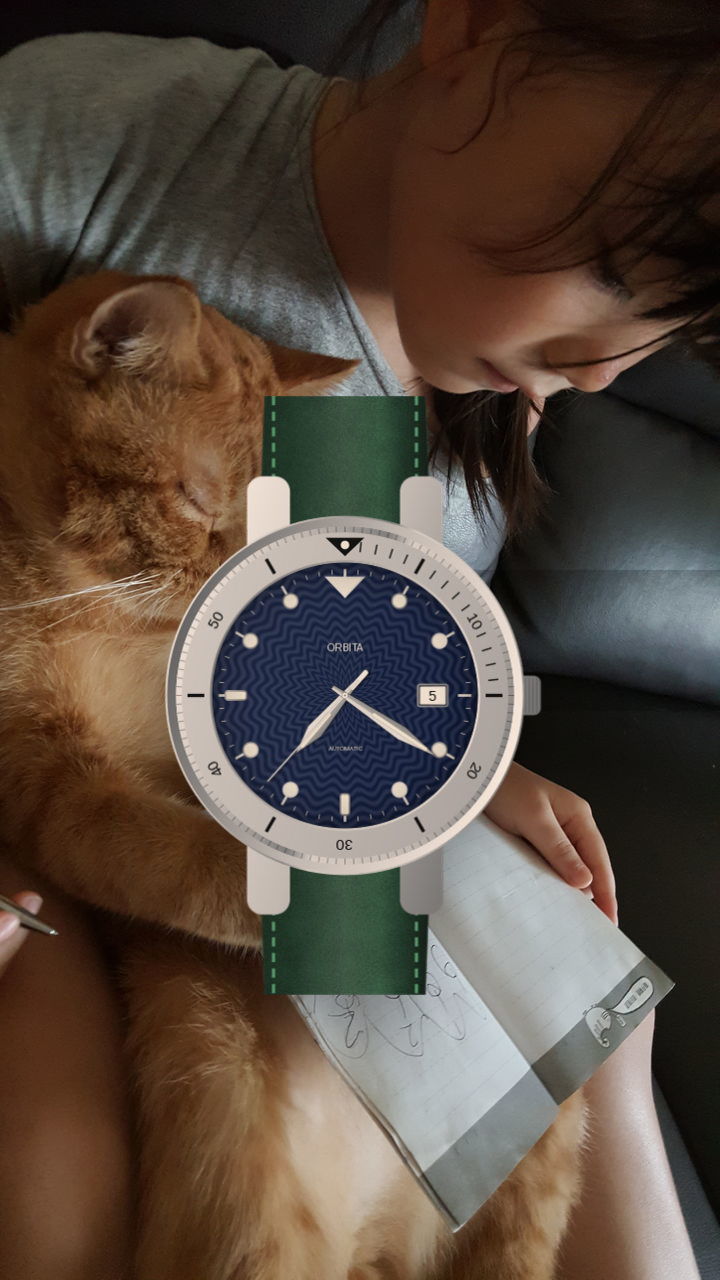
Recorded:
h=7 m=20 s=37
